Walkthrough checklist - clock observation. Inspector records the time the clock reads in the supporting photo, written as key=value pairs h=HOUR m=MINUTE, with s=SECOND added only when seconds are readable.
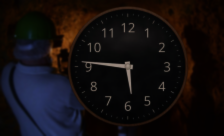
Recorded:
h=5 m=46
